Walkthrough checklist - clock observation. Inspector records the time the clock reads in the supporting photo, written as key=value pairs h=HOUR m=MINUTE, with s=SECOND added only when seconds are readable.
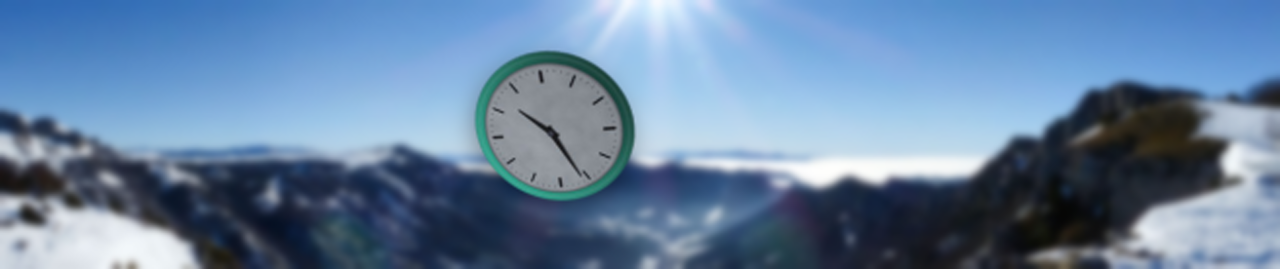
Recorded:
h=10 m=26
